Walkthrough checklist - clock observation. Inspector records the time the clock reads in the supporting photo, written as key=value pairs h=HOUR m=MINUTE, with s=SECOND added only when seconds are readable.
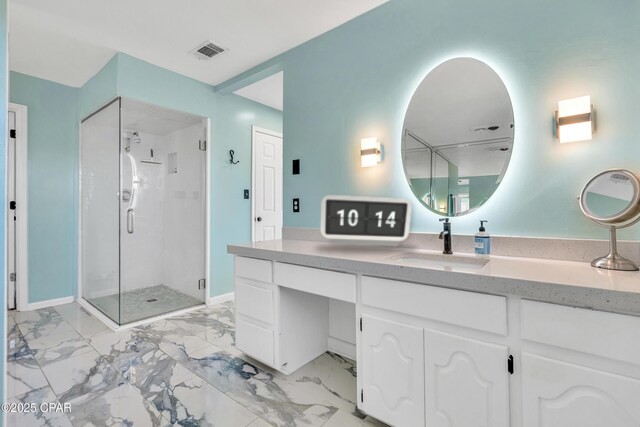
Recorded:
h=10 m=14
